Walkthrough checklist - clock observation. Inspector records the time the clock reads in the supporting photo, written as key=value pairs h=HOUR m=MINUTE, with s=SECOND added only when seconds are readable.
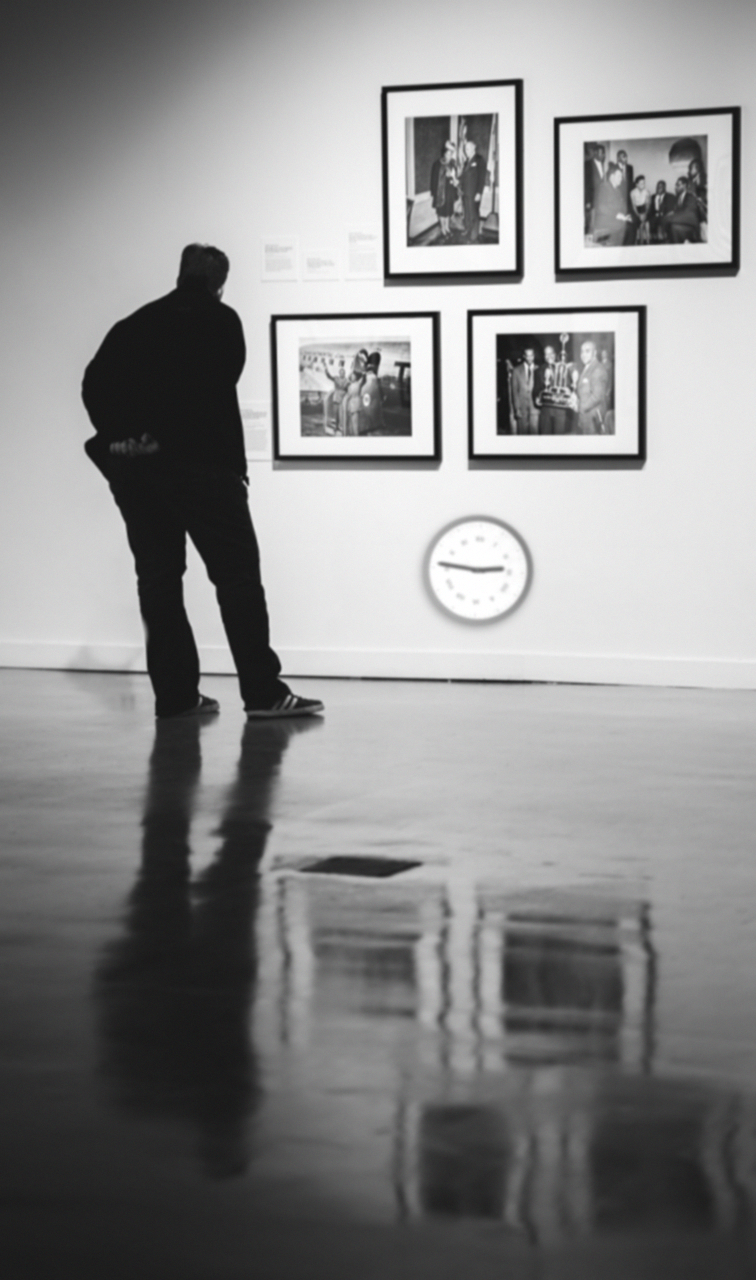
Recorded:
h=2 m=46
